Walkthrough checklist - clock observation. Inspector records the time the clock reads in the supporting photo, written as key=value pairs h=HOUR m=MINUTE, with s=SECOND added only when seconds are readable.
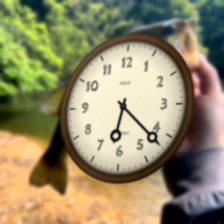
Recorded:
h=6 m=22
